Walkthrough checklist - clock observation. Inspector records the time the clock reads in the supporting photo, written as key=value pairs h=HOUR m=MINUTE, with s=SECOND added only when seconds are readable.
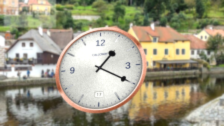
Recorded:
h=1 m=20
